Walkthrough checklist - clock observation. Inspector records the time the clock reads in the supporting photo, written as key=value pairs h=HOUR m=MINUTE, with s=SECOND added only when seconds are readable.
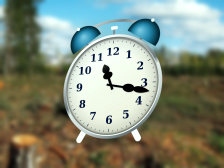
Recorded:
h=11 m=17
